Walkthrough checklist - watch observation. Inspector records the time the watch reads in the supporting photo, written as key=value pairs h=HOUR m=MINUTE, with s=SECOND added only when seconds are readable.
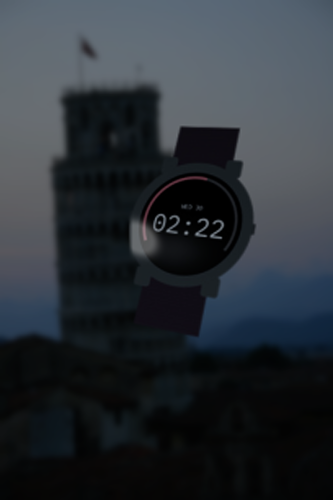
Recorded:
h=2 m=22
